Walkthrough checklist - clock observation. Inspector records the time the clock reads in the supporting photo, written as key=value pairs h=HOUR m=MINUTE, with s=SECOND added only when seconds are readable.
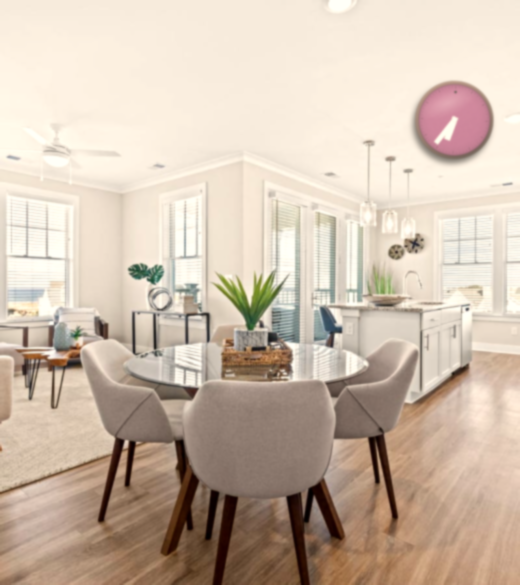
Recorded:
h=6 m=36
